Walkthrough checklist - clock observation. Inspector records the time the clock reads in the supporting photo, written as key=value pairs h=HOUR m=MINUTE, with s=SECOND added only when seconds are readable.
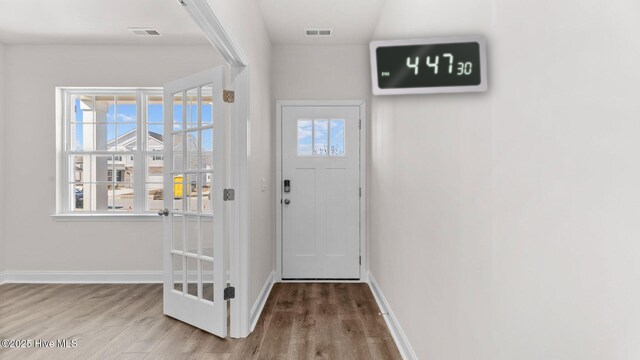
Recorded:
h=4 m=47 s=30
